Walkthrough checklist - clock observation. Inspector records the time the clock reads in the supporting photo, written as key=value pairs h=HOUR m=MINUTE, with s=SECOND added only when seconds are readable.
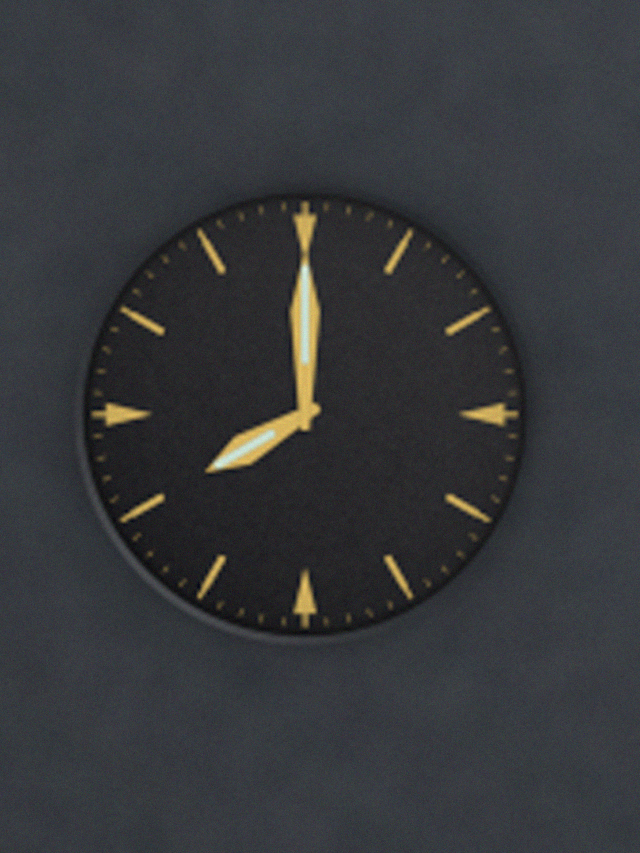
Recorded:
h=8 m=0
